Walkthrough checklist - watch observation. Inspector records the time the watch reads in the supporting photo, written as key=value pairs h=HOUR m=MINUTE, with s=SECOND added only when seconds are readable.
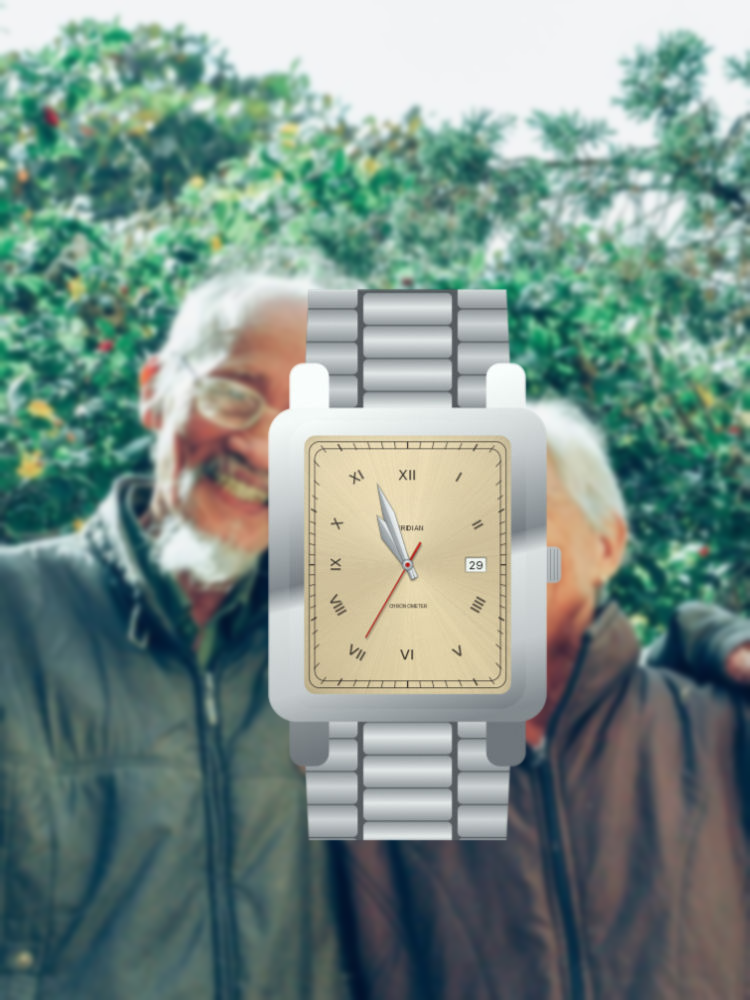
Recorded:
h=10 m=56 s=35
